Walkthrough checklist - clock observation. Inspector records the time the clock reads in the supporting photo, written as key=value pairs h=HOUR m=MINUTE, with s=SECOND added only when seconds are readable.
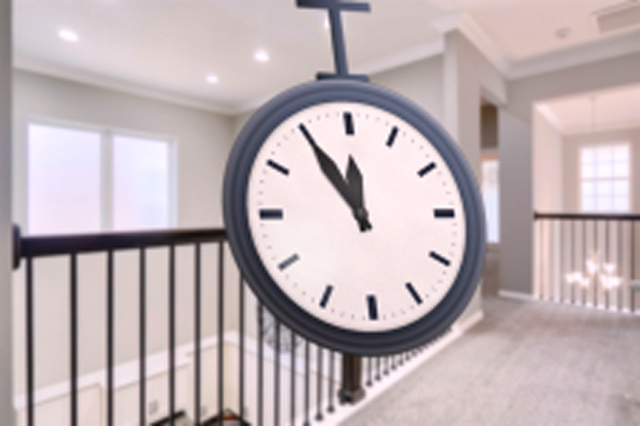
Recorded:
h=11 m=55
